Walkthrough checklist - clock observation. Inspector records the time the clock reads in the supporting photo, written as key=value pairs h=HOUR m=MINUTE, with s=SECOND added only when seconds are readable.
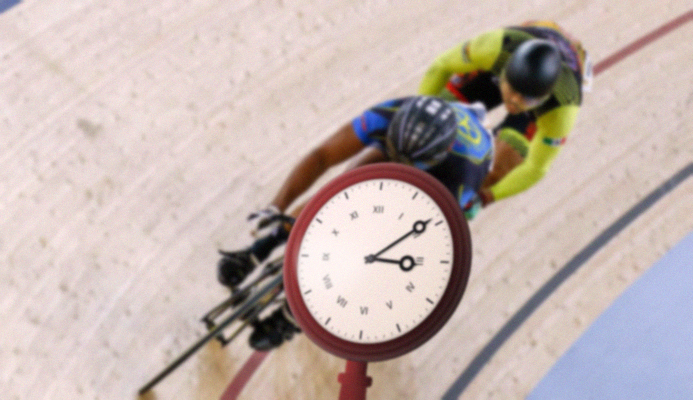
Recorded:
h=3 m=9
